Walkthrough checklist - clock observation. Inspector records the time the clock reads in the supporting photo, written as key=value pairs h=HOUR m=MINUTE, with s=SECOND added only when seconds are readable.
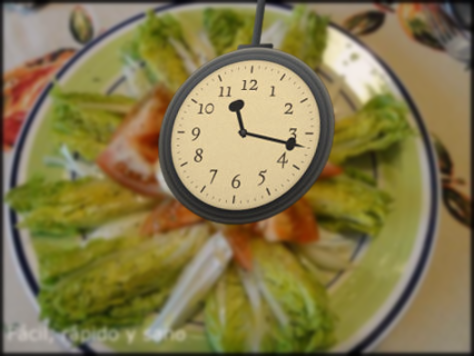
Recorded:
h=11 m=17
